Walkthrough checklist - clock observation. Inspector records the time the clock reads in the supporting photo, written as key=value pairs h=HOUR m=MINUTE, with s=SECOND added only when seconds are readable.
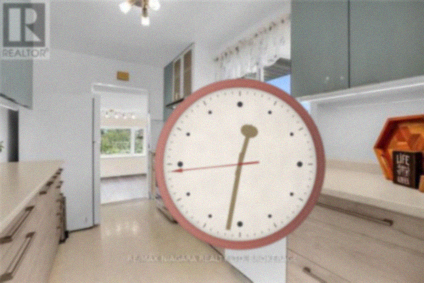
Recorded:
h=12 m=31 s=44
